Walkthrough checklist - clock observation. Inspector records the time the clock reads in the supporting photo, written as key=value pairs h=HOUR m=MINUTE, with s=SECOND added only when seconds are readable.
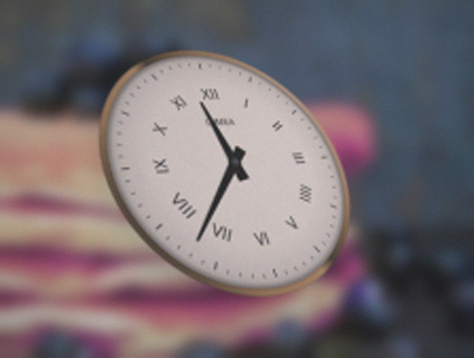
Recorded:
h=11 m=37
